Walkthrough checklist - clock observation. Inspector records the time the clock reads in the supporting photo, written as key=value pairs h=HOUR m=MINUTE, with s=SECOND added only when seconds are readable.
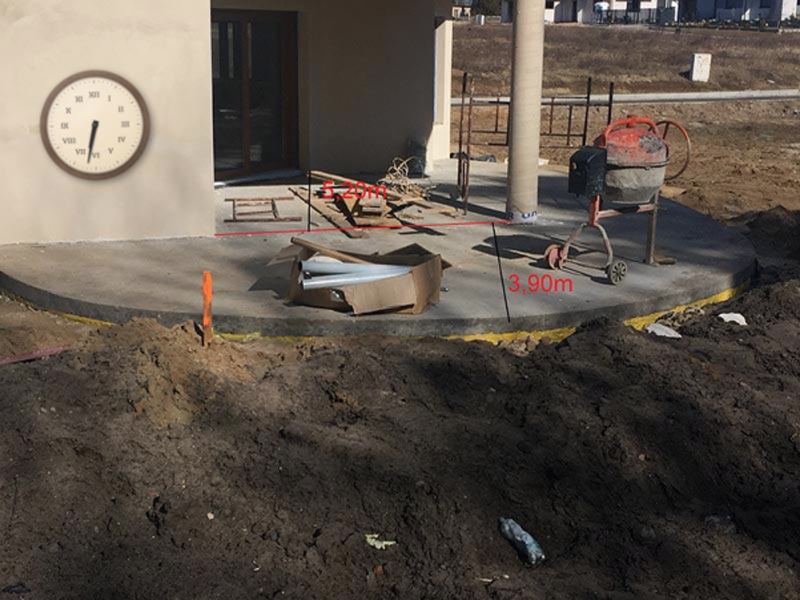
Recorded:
h=6 m=32
